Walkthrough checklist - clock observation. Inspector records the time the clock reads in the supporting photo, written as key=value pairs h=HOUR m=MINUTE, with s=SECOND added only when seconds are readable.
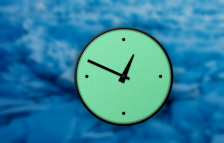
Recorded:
h=12 m=49
